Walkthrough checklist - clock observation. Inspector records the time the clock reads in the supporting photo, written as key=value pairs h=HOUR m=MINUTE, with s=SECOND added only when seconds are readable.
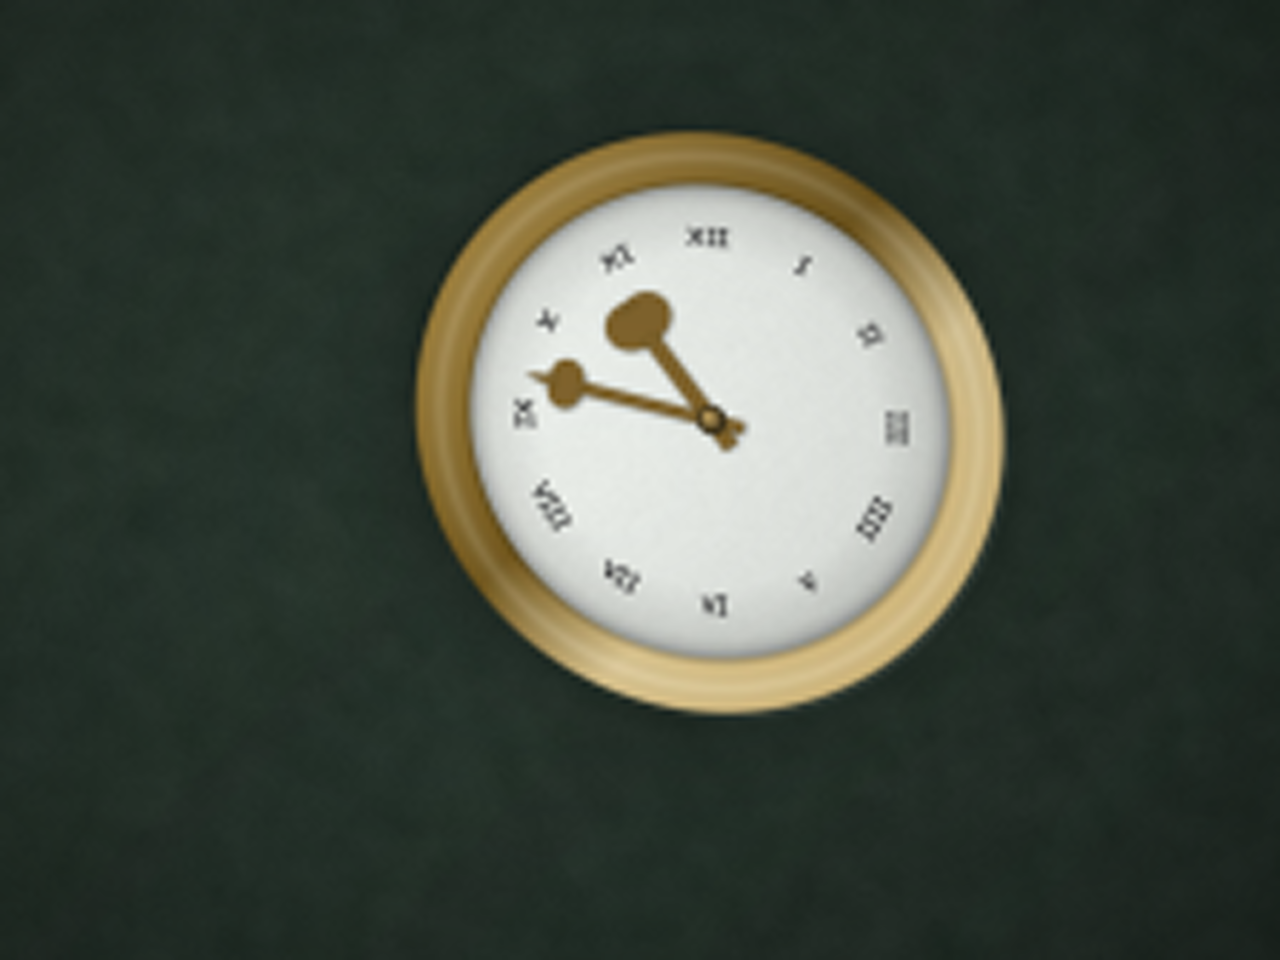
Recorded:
h=10 m=47
